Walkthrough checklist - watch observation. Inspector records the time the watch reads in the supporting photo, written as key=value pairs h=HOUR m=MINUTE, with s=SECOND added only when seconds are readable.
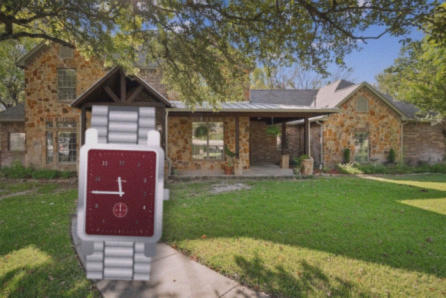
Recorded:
h=11 m=45
